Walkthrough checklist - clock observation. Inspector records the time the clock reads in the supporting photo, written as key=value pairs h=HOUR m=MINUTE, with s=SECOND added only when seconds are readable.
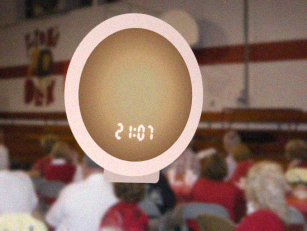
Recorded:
h=21 m=7
